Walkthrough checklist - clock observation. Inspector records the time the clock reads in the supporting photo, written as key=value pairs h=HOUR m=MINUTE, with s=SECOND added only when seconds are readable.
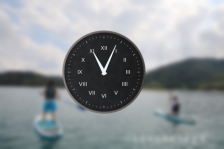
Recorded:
h=11 m=4
